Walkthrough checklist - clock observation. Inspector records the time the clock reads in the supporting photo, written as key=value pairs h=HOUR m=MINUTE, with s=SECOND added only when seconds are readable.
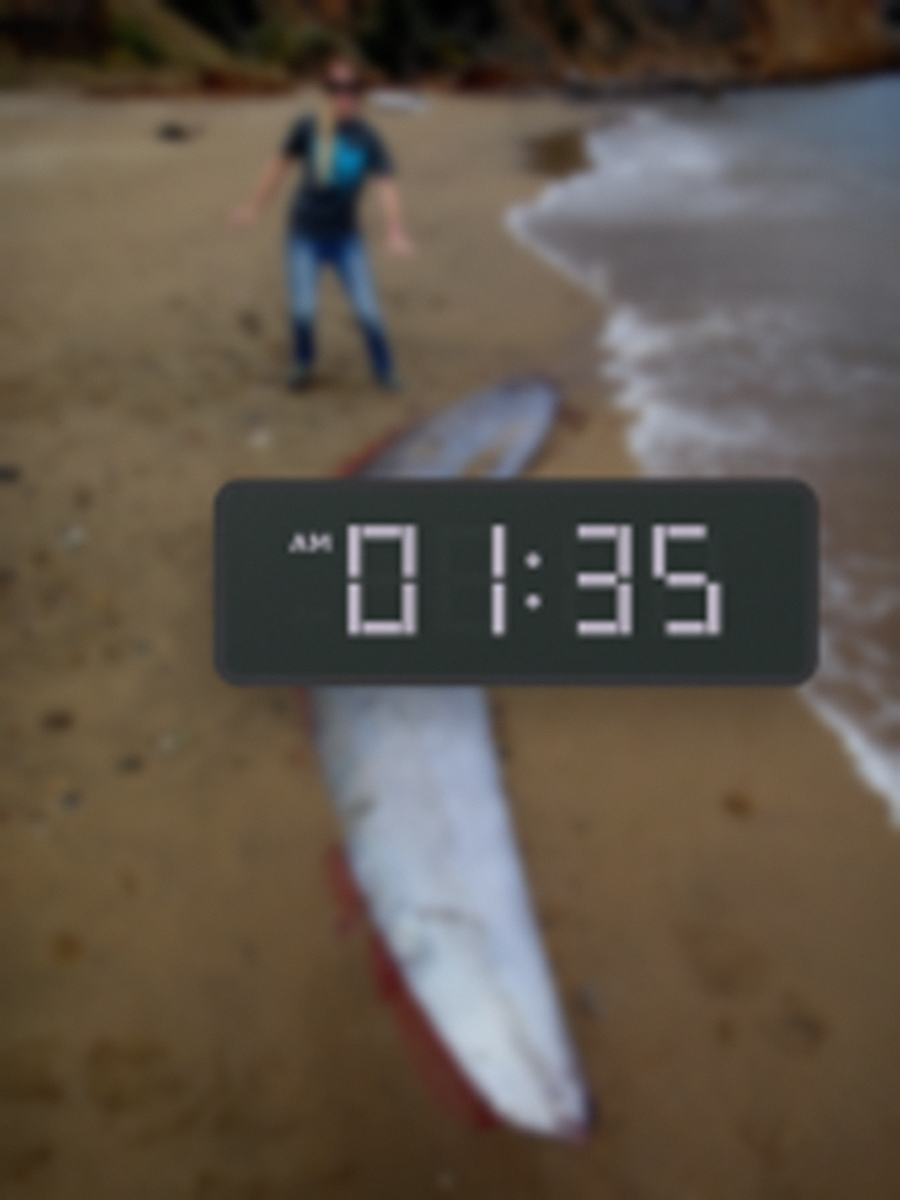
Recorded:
h=1 m=35
